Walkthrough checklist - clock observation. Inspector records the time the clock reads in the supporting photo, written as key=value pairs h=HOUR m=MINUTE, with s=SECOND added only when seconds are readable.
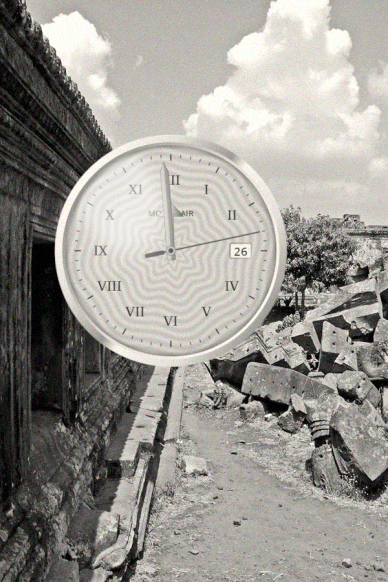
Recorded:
h=11 m=59 s=13
